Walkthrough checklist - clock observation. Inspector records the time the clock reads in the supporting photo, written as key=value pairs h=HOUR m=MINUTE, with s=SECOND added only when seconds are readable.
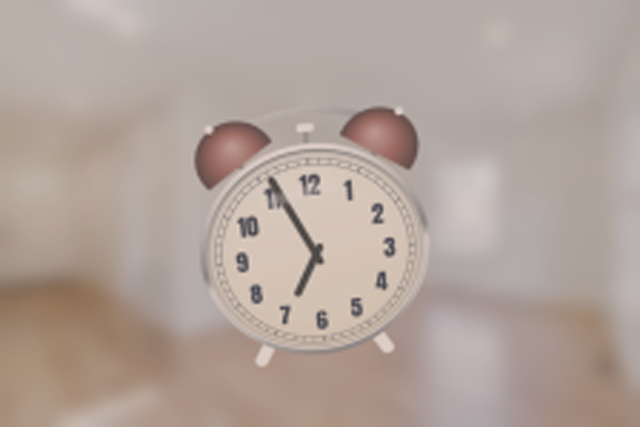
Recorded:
h=6 m=56
